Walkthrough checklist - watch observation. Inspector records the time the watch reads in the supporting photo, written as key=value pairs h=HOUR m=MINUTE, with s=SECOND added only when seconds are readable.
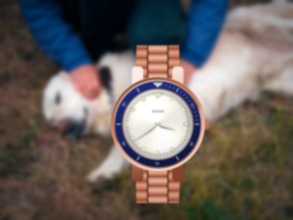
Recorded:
h=3 m=39
